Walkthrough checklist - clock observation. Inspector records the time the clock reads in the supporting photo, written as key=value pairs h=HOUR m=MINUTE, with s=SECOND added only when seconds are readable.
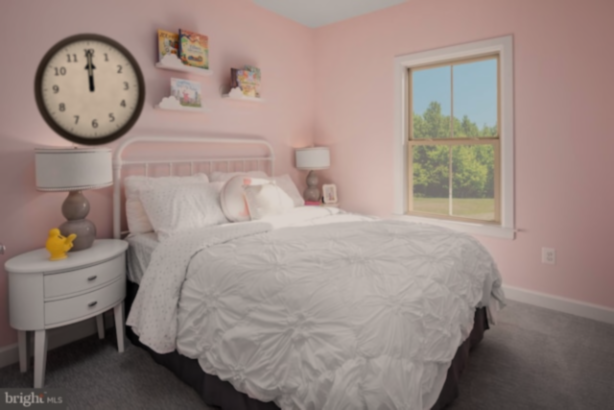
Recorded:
h=12 m=0
